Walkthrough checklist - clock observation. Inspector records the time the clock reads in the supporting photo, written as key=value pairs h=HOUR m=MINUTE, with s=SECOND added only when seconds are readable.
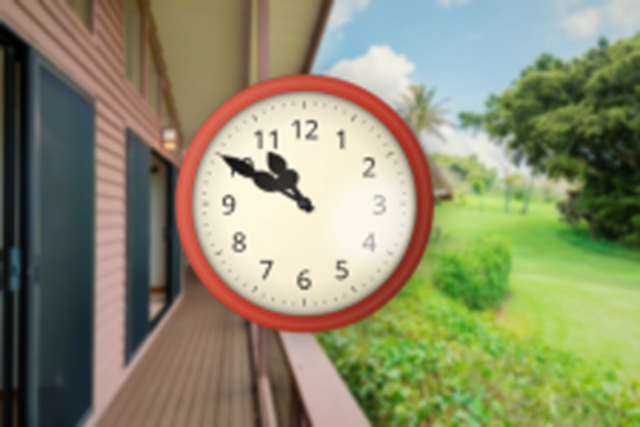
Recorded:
h=10 m=50
